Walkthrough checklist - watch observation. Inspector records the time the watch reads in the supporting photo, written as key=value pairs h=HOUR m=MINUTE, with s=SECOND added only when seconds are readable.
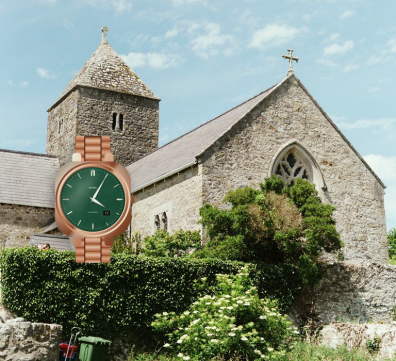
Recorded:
h=4 m=5
